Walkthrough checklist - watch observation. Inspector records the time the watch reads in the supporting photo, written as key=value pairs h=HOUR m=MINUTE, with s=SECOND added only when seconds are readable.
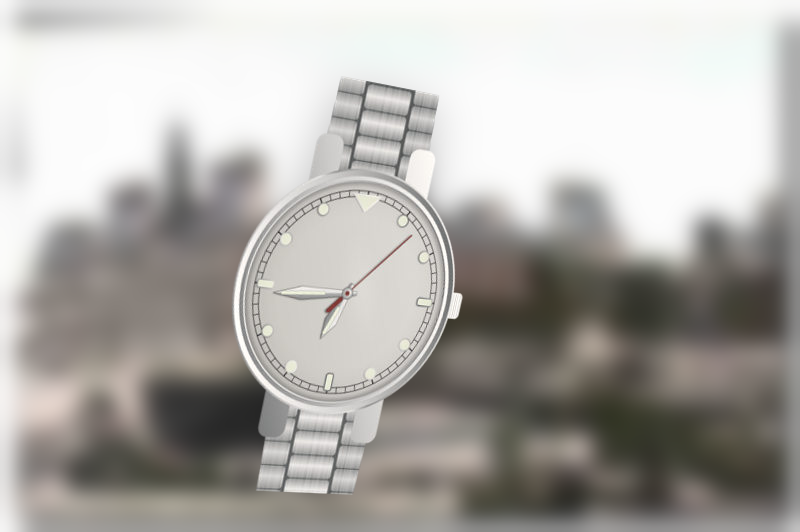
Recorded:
h=6 m=44 s=7
